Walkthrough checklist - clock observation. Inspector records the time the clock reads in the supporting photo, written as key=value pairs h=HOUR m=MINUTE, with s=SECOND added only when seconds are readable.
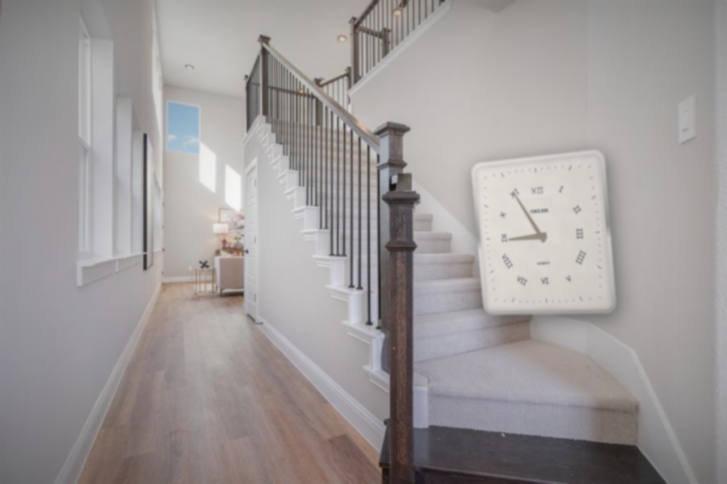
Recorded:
h=8 m=55
